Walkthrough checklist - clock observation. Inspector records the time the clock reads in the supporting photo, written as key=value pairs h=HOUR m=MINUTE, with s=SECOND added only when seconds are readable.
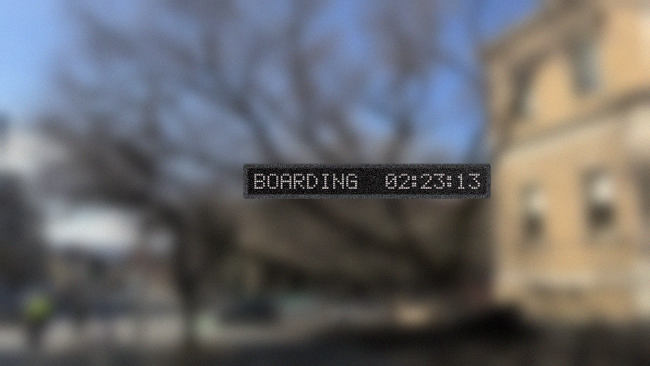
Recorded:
h=2 m=23 s=13
